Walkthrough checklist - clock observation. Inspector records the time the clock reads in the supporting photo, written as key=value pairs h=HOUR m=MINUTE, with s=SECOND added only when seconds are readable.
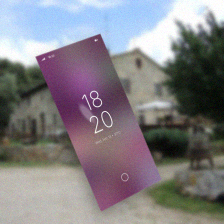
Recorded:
h=18 m=20
